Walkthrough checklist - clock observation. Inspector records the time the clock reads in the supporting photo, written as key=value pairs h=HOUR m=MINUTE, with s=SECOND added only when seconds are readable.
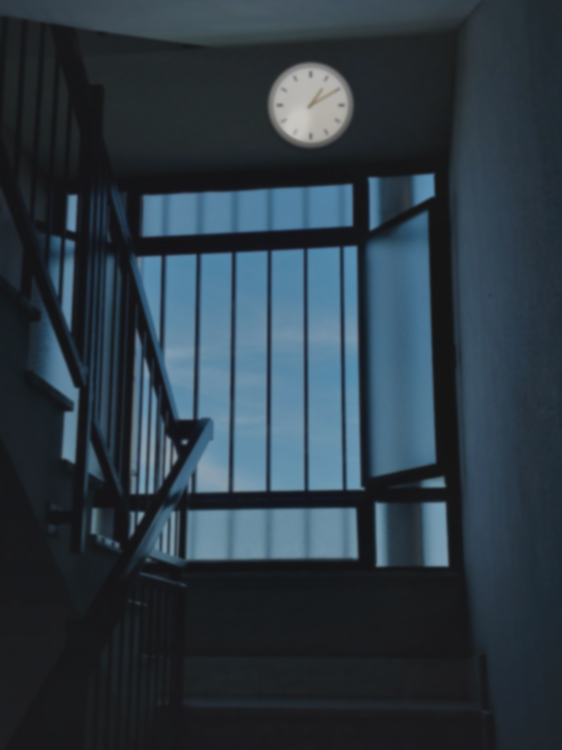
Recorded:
h=1 m=10
